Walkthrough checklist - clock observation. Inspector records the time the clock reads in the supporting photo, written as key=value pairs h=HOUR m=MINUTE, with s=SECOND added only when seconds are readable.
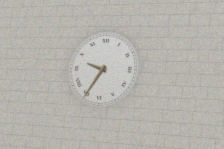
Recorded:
h=9 m=35
